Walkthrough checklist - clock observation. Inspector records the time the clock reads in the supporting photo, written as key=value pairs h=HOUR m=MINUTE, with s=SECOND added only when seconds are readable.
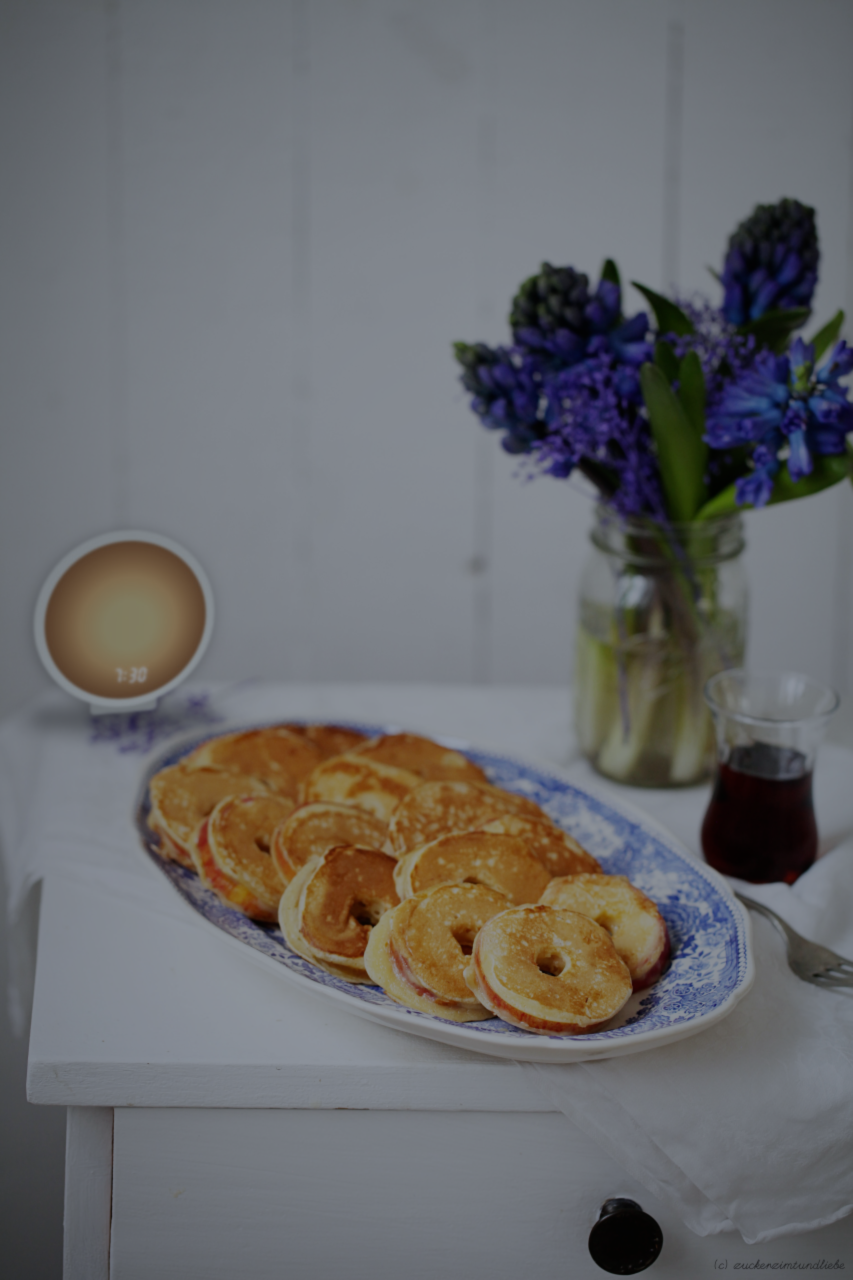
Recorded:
h=7 m=30
